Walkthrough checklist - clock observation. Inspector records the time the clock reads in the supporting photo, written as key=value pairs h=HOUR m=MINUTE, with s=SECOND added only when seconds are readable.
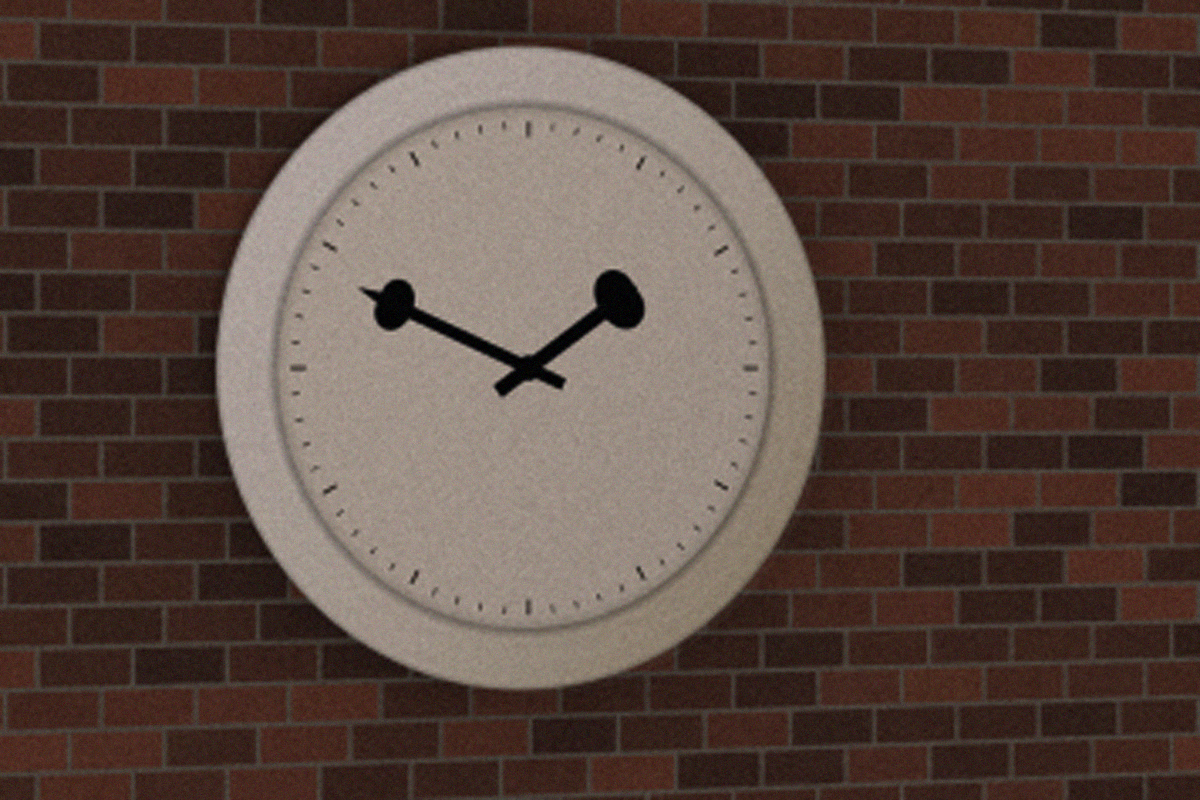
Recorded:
h=1 m=49
